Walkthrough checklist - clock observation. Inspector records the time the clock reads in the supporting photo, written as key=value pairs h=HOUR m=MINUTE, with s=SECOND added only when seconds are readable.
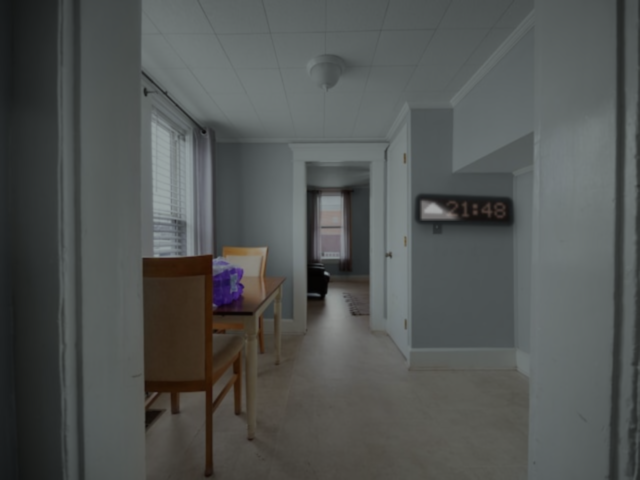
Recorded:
h=21 m=48
